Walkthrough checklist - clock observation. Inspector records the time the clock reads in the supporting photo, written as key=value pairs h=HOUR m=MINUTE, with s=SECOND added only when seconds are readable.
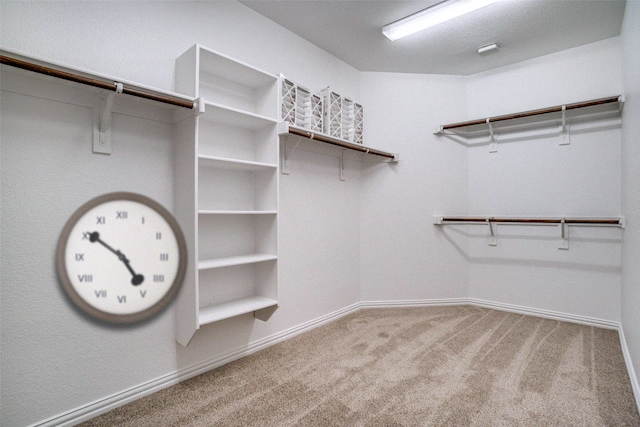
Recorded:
h=4 m=51
